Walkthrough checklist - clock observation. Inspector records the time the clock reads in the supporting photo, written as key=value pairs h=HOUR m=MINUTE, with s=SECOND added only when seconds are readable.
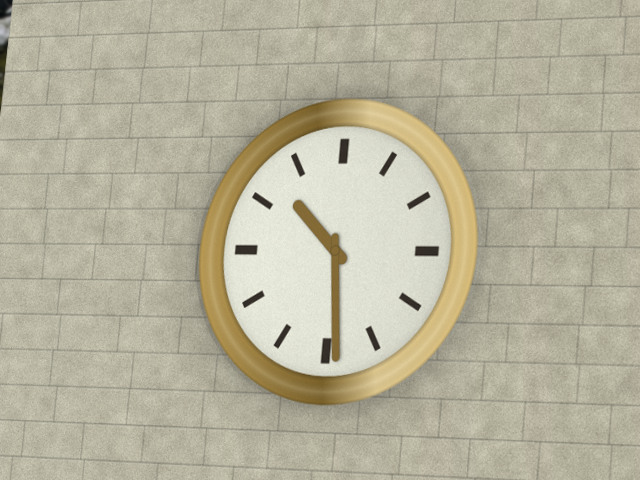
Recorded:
h=10 m=29
